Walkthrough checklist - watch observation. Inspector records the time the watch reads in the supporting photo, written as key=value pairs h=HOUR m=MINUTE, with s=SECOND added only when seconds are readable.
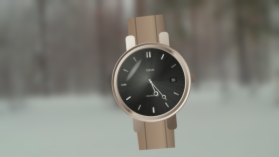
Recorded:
h=5 m=24
